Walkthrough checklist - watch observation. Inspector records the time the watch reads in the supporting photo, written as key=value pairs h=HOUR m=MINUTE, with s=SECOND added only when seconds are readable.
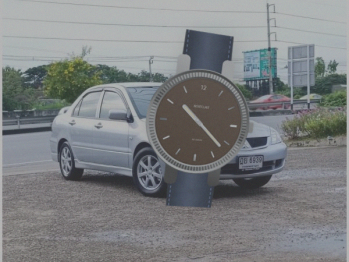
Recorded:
h=10 m=22
